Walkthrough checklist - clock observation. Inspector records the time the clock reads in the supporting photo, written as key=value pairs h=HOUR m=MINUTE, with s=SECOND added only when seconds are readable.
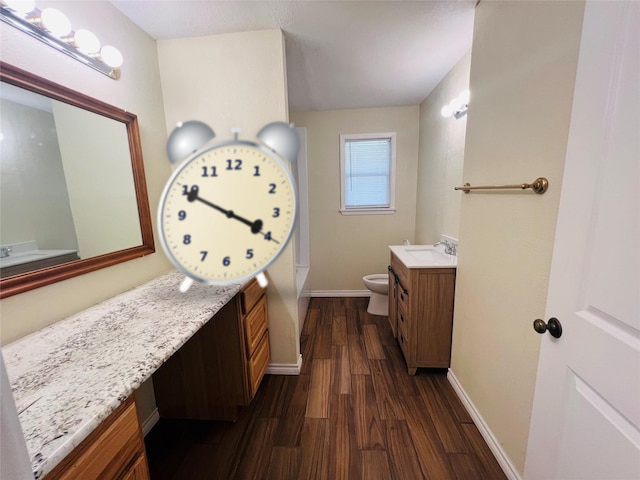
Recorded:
h=3 m=49 s=20
